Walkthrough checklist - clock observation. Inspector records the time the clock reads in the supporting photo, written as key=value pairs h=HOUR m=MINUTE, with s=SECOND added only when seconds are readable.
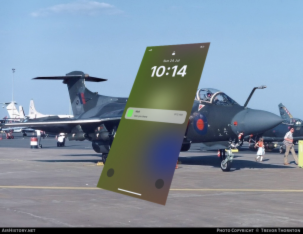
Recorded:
h=10 m=14
